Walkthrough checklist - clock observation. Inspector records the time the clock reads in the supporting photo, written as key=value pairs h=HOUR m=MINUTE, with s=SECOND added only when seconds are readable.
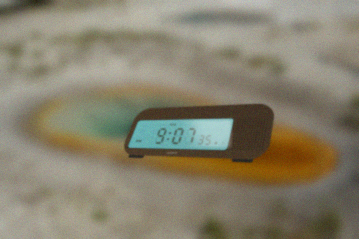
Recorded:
h=9 m=7
